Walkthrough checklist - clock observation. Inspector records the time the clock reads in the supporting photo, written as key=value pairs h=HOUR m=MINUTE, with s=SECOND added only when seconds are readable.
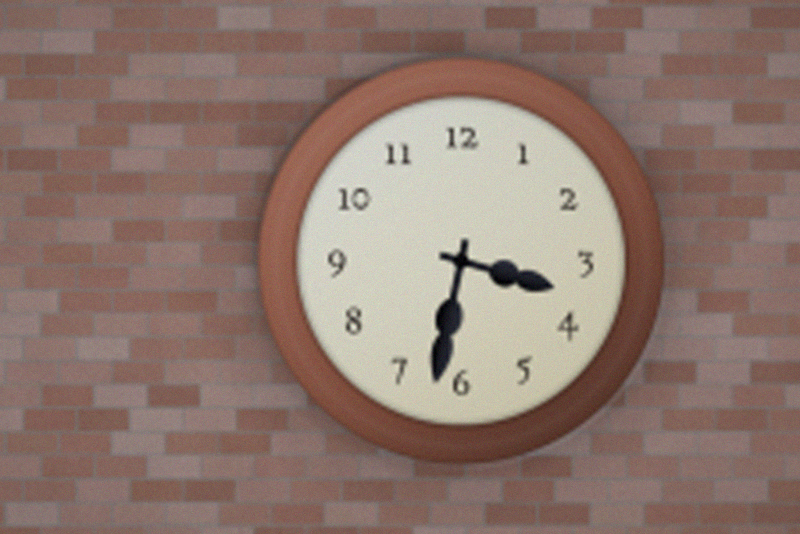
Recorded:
h=3 m=32
